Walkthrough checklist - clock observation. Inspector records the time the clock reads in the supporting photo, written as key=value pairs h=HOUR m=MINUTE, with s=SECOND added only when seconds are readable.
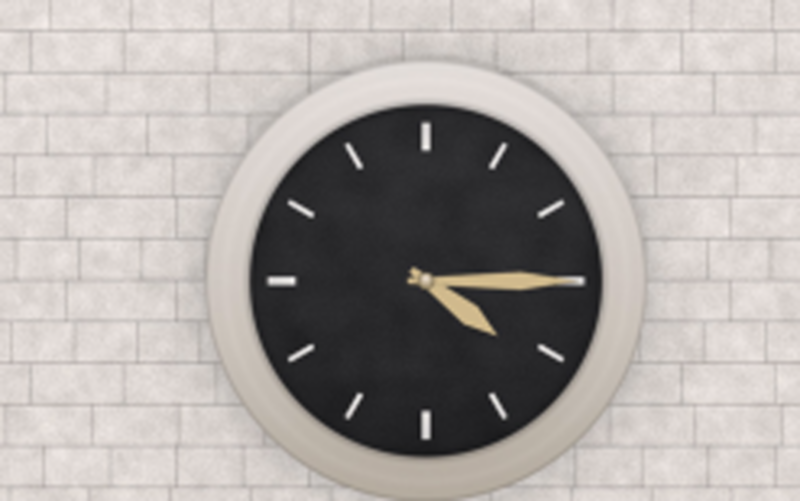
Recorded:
h=4 m=15
